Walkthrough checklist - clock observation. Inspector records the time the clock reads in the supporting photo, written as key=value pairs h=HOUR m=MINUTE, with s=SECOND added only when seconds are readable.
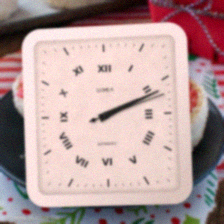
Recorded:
h=2 m=11 s=12
